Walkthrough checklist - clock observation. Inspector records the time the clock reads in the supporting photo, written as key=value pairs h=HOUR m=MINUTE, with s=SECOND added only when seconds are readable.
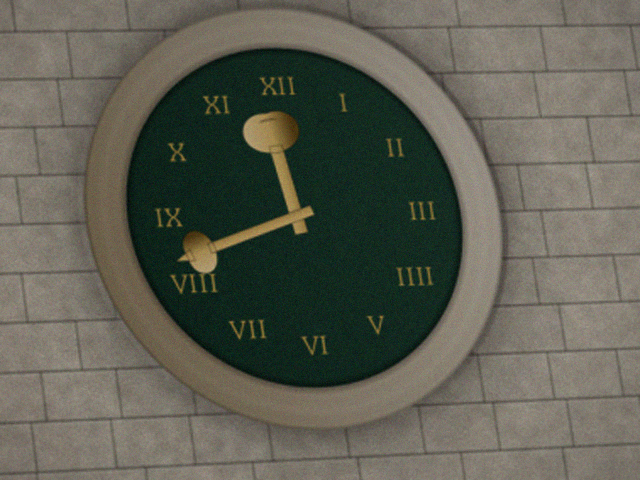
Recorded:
h=11 m=42
